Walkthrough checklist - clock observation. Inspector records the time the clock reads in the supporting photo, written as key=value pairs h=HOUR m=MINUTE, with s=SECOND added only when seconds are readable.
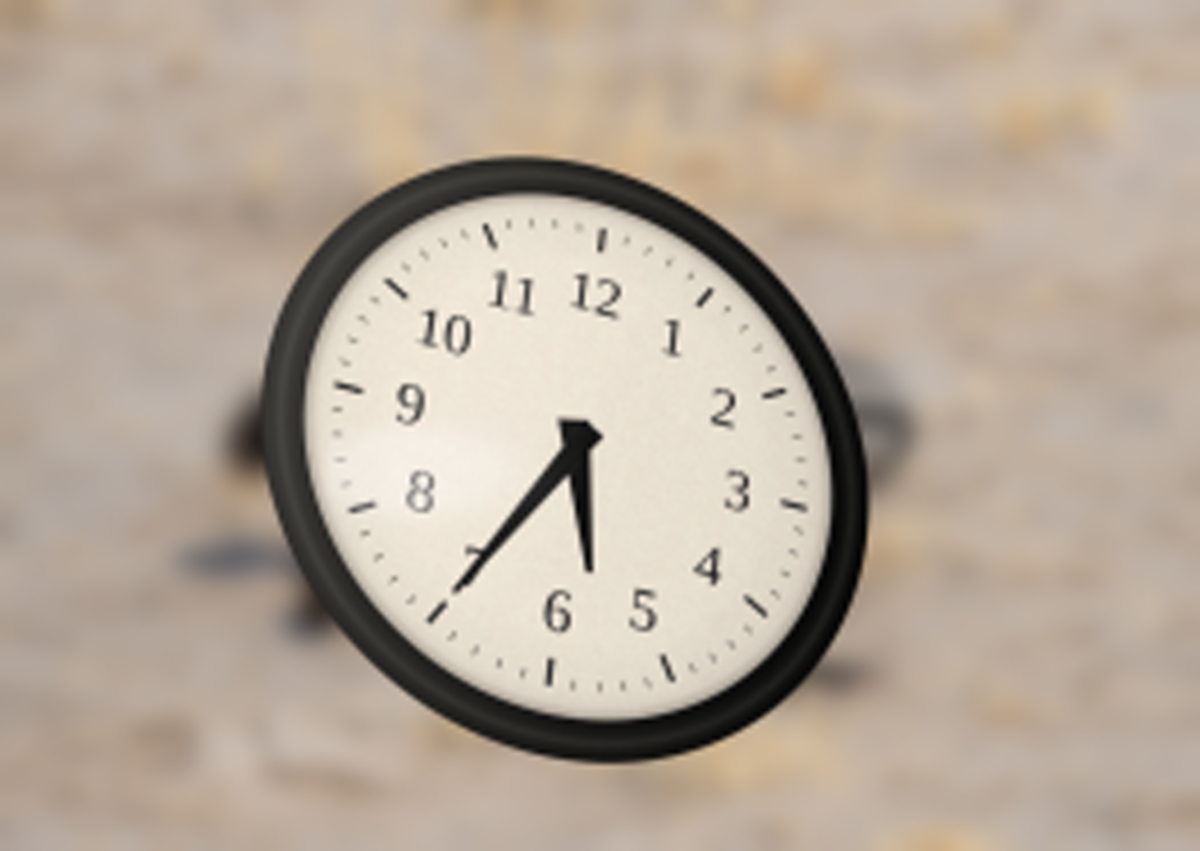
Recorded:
h=5 m=35
